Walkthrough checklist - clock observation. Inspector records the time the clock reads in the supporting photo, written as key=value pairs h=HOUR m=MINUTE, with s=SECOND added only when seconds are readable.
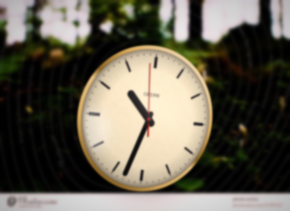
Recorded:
h=10 m=32 s=59
